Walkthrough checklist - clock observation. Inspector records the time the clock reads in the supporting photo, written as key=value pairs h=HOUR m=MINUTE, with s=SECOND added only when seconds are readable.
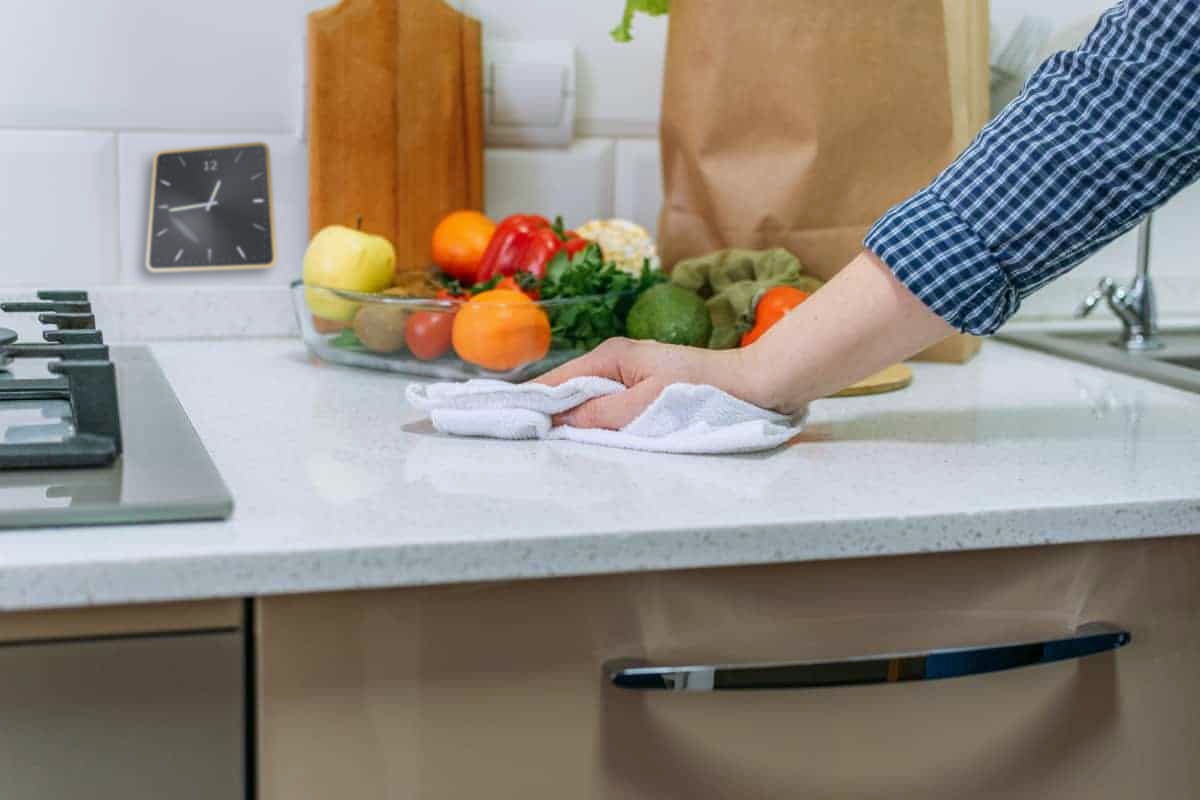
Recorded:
h=12 m=44
